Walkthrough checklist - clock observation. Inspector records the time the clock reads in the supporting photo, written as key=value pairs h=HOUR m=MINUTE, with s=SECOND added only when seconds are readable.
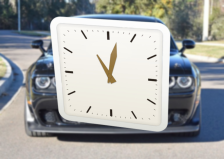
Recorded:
h=11 m=2
